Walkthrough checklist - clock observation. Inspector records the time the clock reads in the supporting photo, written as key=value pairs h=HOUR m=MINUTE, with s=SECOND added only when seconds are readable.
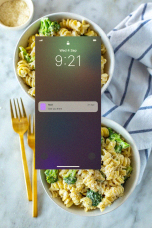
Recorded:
h=9 m=21
